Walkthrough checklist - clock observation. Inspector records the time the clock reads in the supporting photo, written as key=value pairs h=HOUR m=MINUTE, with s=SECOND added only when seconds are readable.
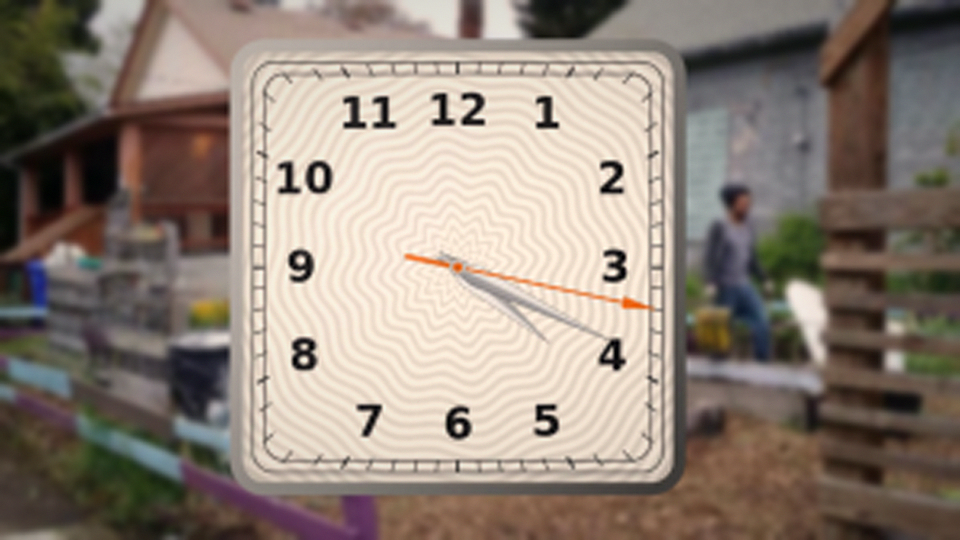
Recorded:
h=4 m=19 s=17
